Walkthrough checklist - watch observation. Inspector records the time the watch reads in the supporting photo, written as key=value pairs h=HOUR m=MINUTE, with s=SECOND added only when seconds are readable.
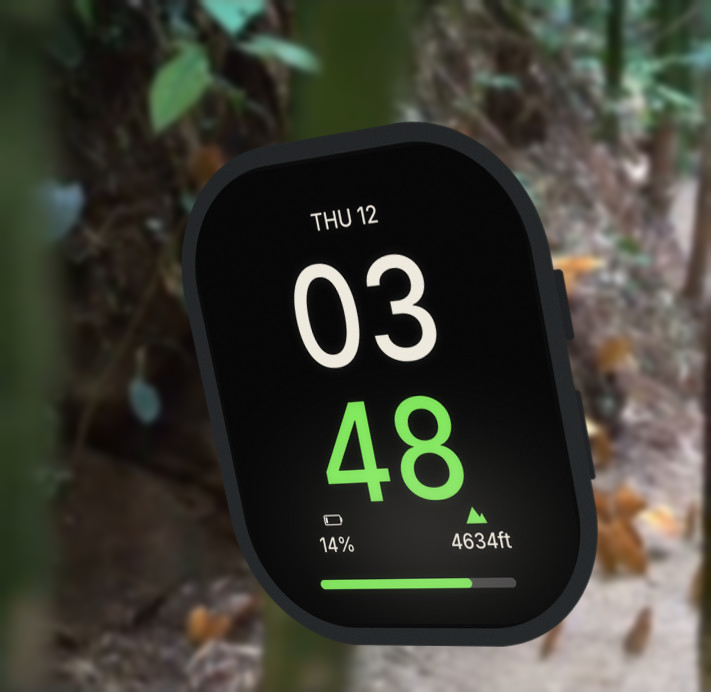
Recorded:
h=3 m=48
